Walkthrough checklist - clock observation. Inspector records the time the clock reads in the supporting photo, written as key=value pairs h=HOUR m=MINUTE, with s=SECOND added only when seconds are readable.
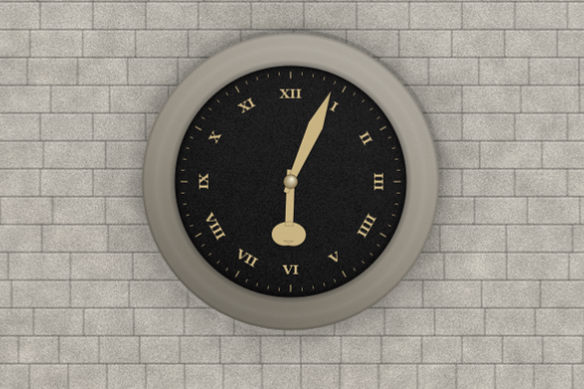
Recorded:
h=6 m=4
